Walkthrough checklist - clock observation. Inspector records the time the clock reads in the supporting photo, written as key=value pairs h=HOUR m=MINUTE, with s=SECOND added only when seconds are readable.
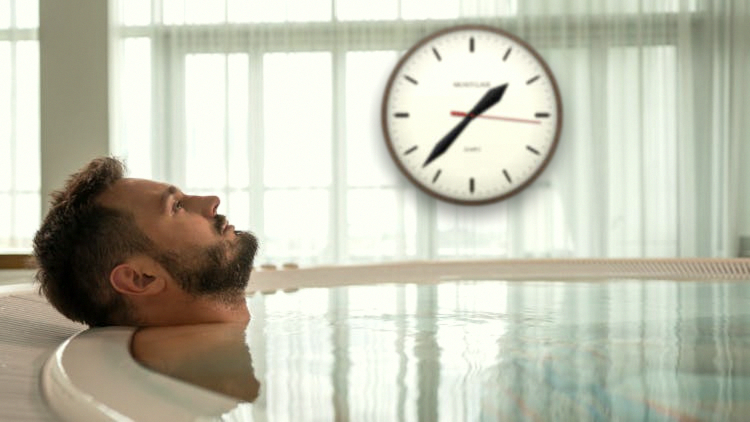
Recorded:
h=1 m=37 s=16
